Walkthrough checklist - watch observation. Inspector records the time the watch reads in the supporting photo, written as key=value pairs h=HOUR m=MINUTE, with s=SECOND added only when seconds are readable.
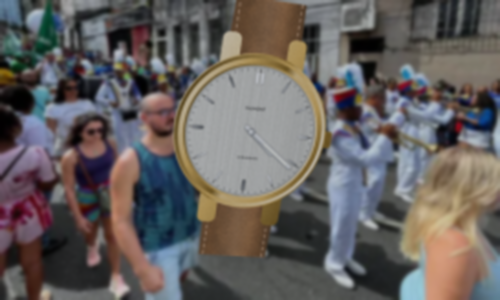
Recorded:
h=4 m=21
